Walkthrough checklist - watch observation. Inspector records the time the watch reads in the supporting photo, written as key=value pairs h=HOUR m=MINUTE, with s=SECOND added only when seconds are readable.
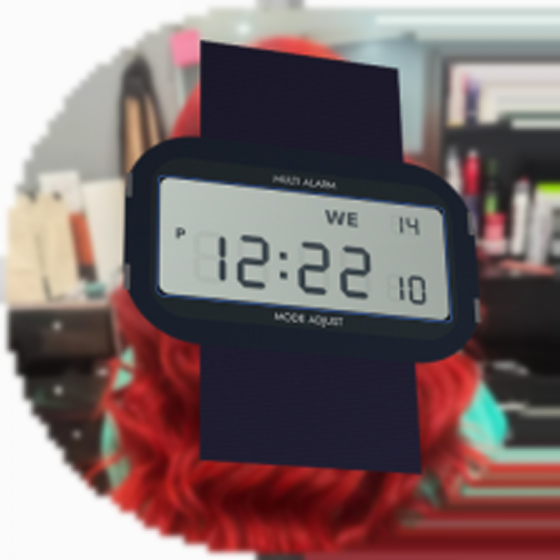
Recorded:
h=12 m=22 s=10
